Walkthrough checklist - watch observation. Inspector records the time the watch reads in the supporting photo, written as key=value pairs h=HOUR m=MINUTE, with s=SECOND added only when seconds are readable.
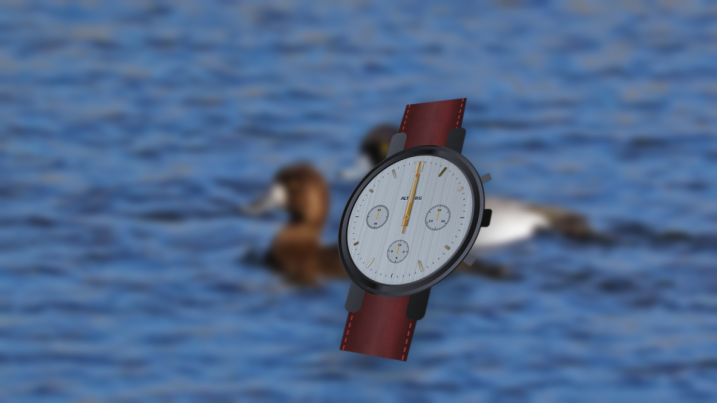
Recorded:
h=12 m=0
